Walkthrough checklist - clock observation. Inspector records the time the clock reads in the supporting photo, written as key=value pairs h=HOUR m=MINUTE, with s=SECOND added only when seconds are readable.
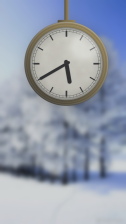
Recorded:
h=5 m=40
